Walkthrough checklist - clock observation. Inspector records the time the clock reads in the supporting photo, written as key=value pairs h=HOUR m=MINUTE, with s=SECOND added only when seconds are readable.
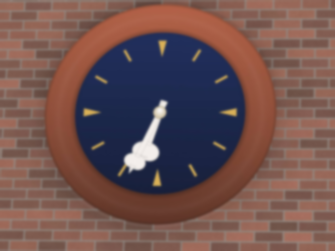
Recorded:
h=6 m=34
